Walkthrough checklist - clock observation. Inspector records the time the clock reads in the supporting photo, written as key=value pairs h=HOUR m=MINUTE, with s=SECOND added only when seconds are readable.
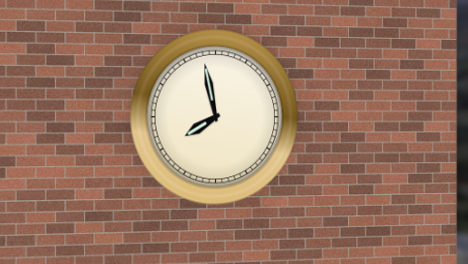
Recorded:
h=7 m=58
